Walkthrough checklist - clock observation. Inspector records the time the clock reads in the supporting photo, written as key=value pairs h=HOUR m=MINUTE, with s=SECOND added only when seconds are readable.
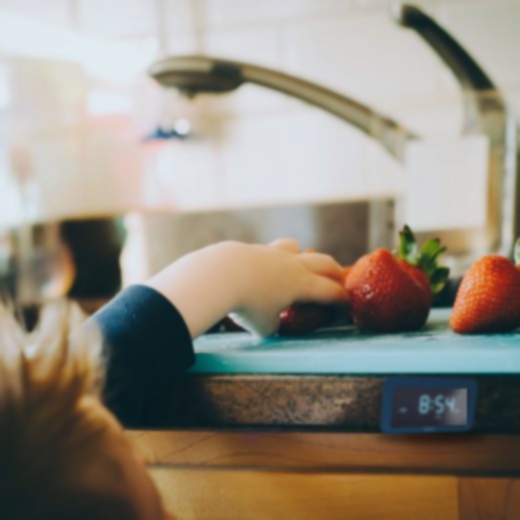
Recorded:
h=8 m=54
